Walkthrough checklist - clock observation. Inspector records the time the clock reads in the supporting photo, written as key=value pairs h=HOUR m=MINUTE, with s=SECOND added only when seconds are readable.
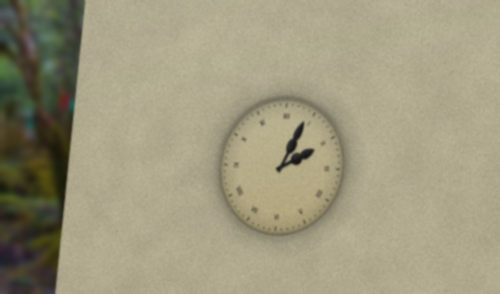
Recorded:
h=2 m=4
